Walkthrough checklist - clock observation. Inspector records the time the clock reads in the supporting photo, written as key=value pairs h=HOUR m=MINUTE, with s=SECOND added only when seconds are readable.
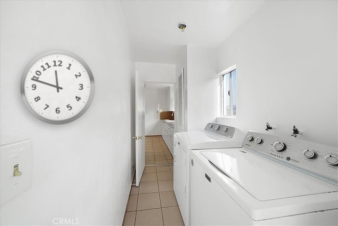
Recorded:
h=11 m=48
